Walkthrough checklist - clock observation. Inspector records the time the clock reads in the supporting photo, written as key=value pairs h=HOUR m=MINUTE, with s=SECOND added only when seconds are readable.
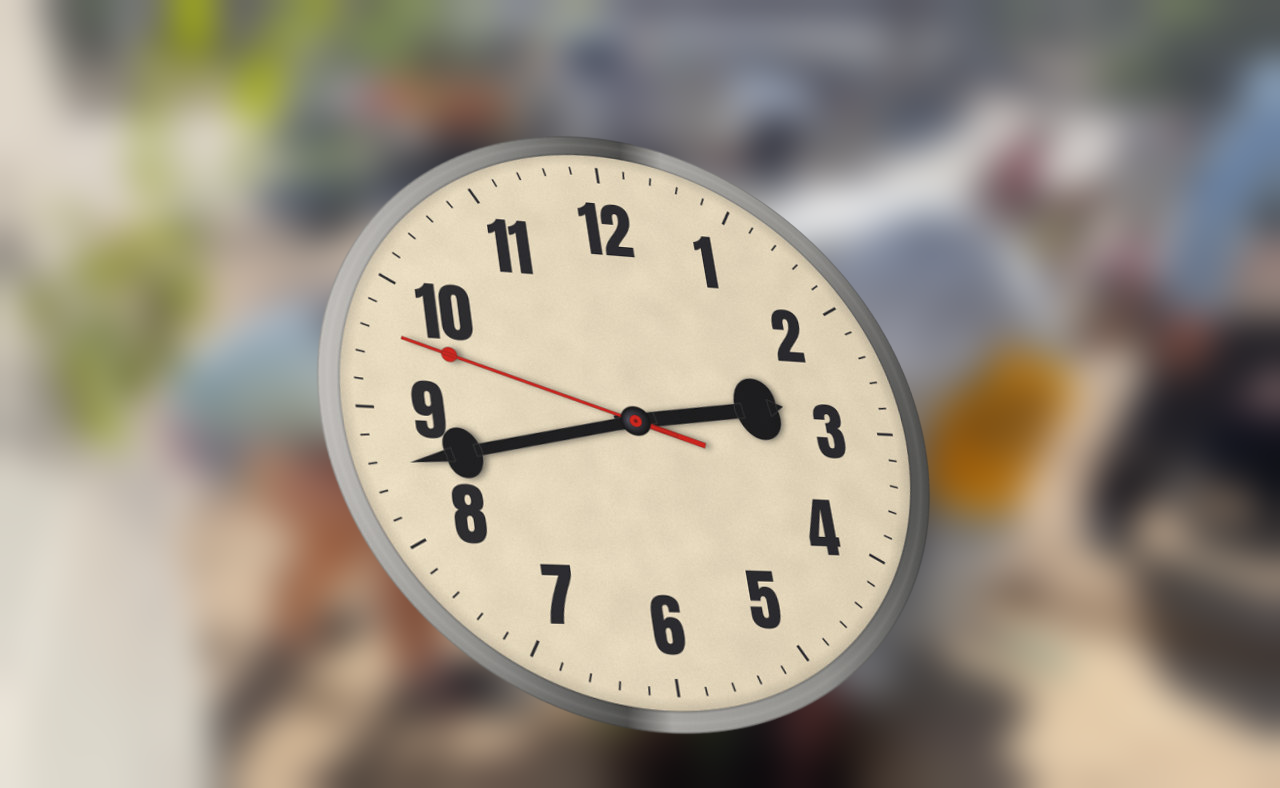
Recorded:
h=2 m=42 s=48
